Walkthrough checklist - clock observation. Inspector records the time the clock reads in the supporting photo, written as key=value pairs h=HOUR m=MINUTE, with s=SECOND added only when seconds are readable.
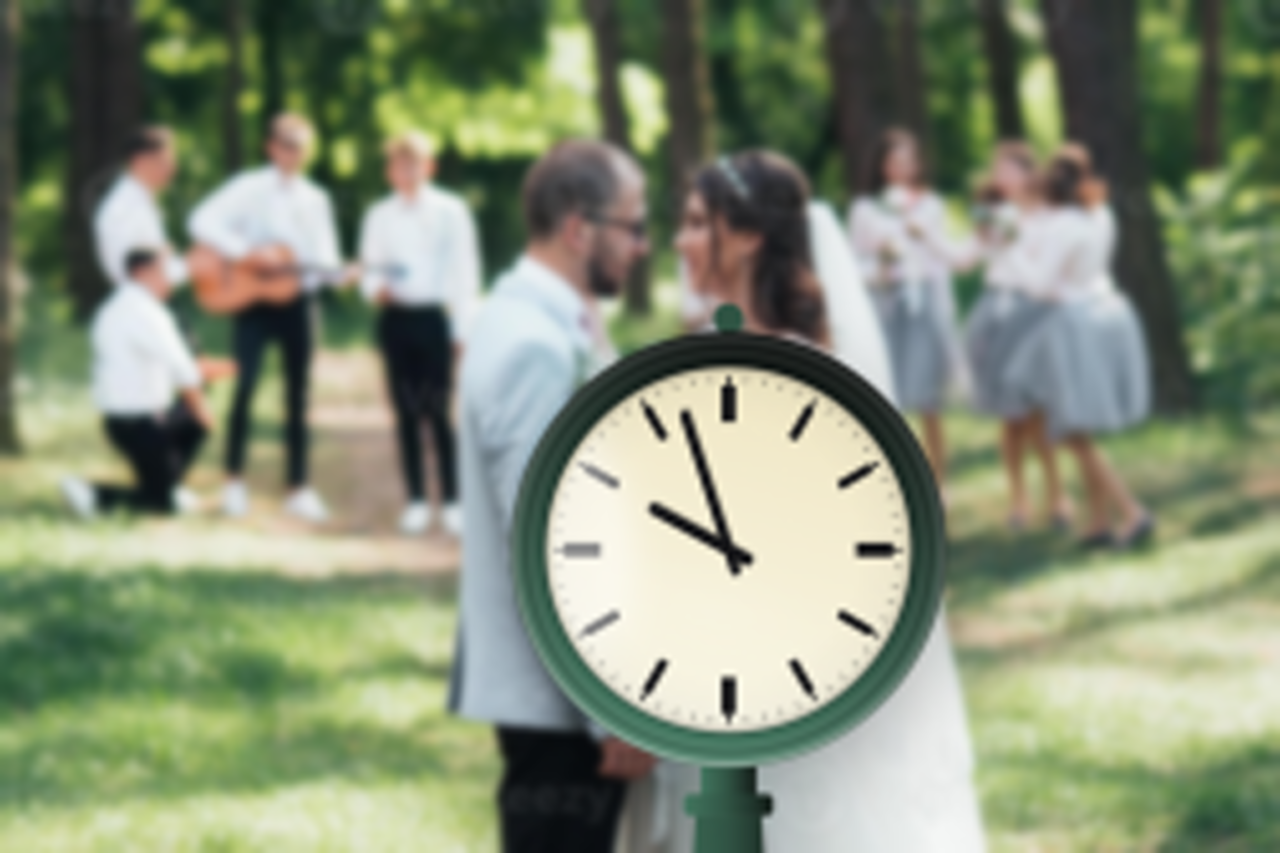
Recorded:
h=9 m=57
